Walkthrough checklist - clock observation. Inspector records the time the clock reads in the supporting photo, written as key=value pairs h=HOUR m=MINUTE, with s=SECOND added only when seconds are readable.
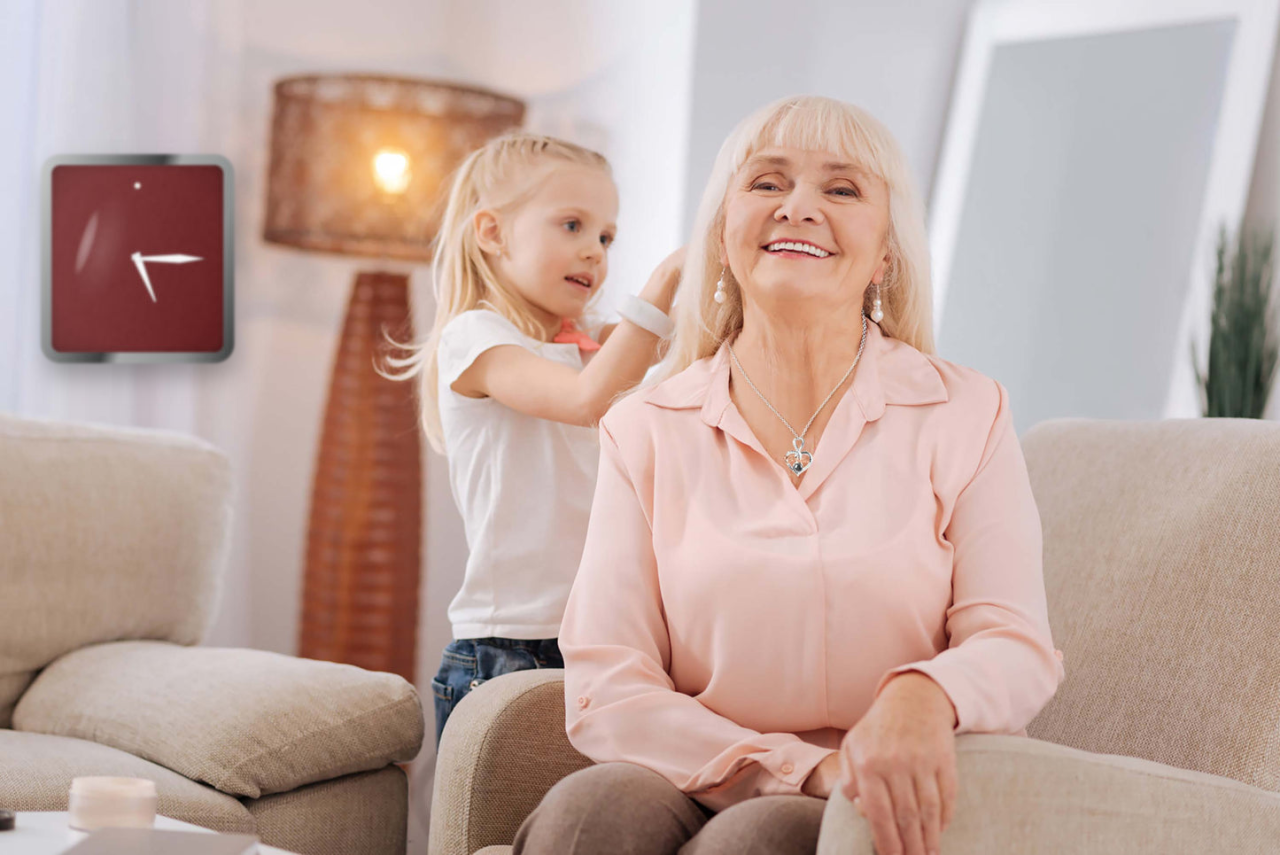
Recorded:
h=5 m=15
